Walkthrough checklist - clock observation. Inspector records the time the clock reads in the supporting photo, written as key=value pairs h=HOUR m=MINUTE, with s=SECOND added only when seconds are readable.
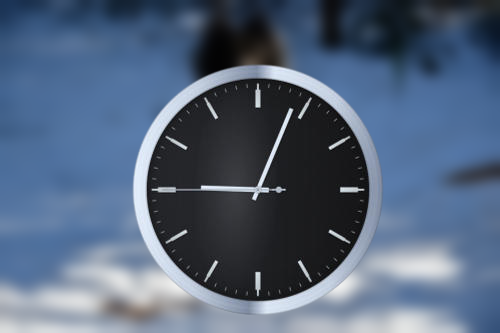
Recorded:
h=9 m=3 s=45
